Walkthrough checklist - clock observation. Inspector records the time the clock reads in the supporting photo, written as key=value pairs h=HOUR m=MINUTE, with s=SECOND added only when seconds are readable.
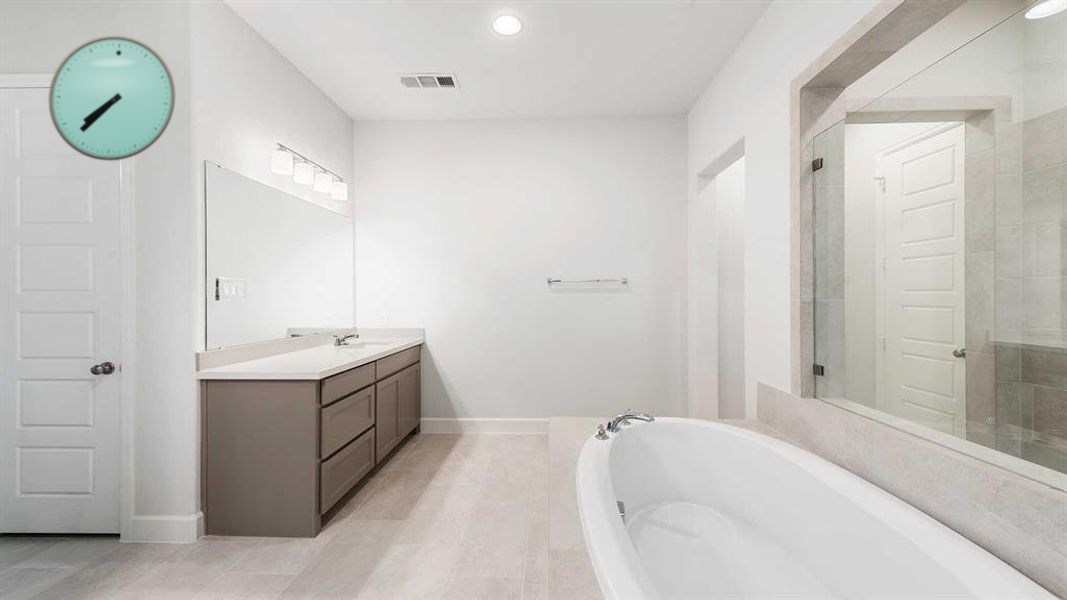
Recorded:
h=7 m=37
